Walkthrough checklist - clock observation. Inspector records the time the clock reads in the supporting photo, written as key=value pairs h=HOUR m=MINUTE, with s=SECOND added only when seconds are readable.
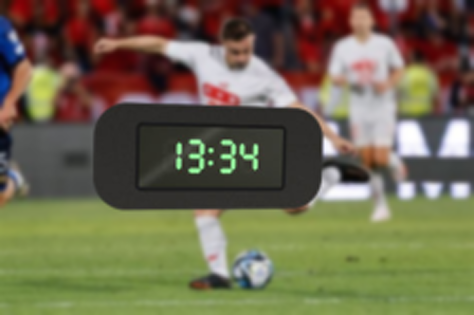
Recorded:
h=13 m=34
